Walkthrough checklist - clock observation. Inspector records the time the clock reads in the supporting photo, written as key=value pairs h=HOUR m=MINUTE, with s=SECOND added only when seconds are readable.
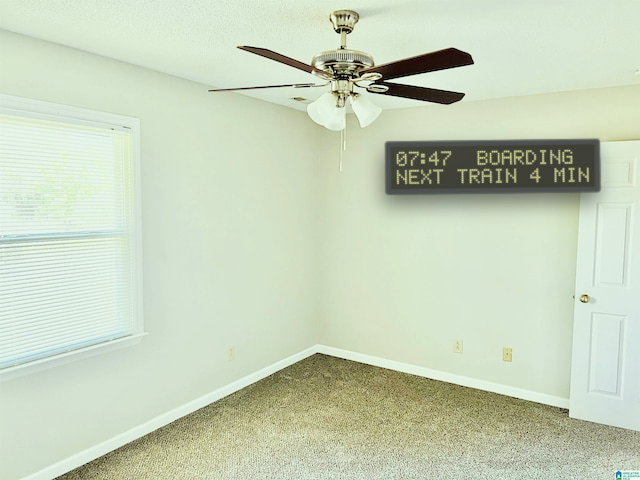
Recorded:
h=7 m=47
